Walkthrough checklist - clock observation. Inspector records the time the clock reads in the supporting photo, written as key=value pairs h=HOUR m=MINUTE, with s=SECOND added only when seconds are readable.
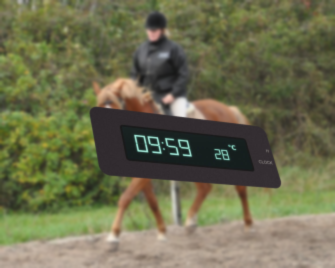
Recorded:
h=9 m=59
